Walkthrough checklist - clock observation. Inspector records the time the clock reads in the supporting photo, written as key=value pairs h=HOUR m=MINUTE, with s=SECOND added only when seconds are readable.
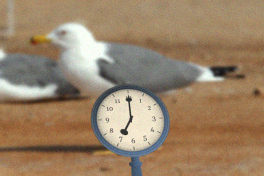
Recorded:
h=7 m=0
